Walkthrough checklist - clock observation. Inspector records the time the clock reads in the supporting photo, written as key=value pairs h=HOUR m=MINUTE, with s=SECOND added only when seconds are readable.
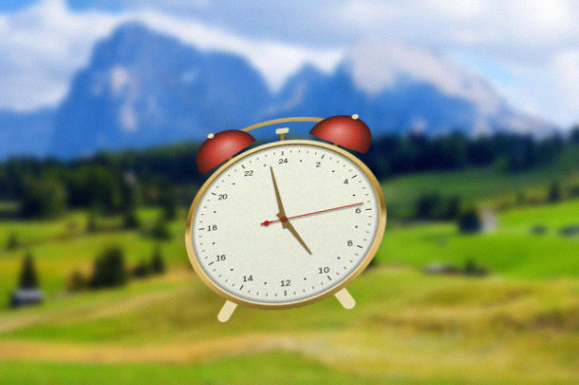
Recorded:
h=9 m=58 s=14
